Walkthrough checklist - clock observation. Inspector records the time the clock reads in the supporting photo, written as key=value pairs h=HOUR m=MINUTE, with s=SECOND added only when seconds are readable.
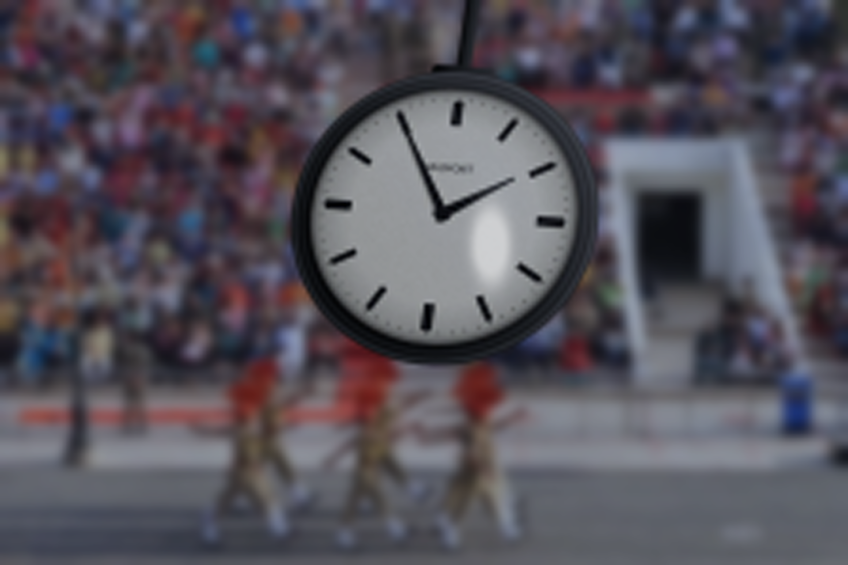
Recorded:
h=1 m=55
